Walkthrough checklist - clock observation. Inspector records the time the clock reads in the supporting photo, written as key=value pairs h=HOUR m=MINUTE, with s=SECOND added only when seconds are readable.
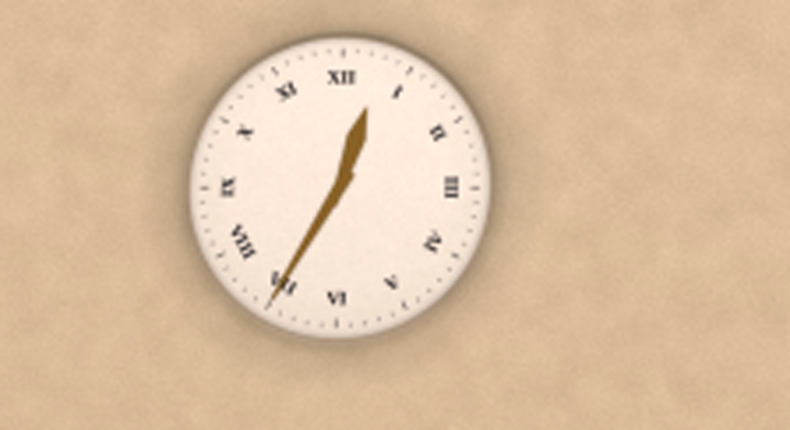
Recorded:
h=12 m=35
